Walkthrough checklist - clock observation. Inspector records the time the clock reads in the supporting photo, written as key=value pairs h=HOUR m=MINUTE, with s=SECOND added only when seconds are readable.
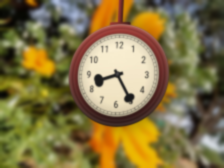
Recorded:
h=8 m=25
